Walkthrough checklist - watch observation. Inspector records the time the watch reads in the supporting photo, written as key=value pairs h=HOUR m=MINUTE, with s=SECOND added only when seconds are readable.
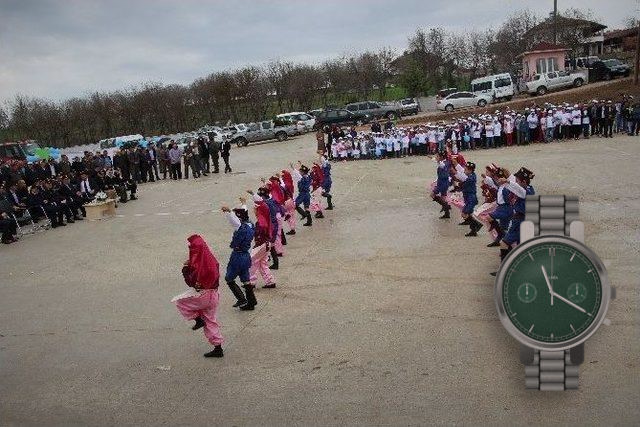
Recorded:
h=11 m=20
